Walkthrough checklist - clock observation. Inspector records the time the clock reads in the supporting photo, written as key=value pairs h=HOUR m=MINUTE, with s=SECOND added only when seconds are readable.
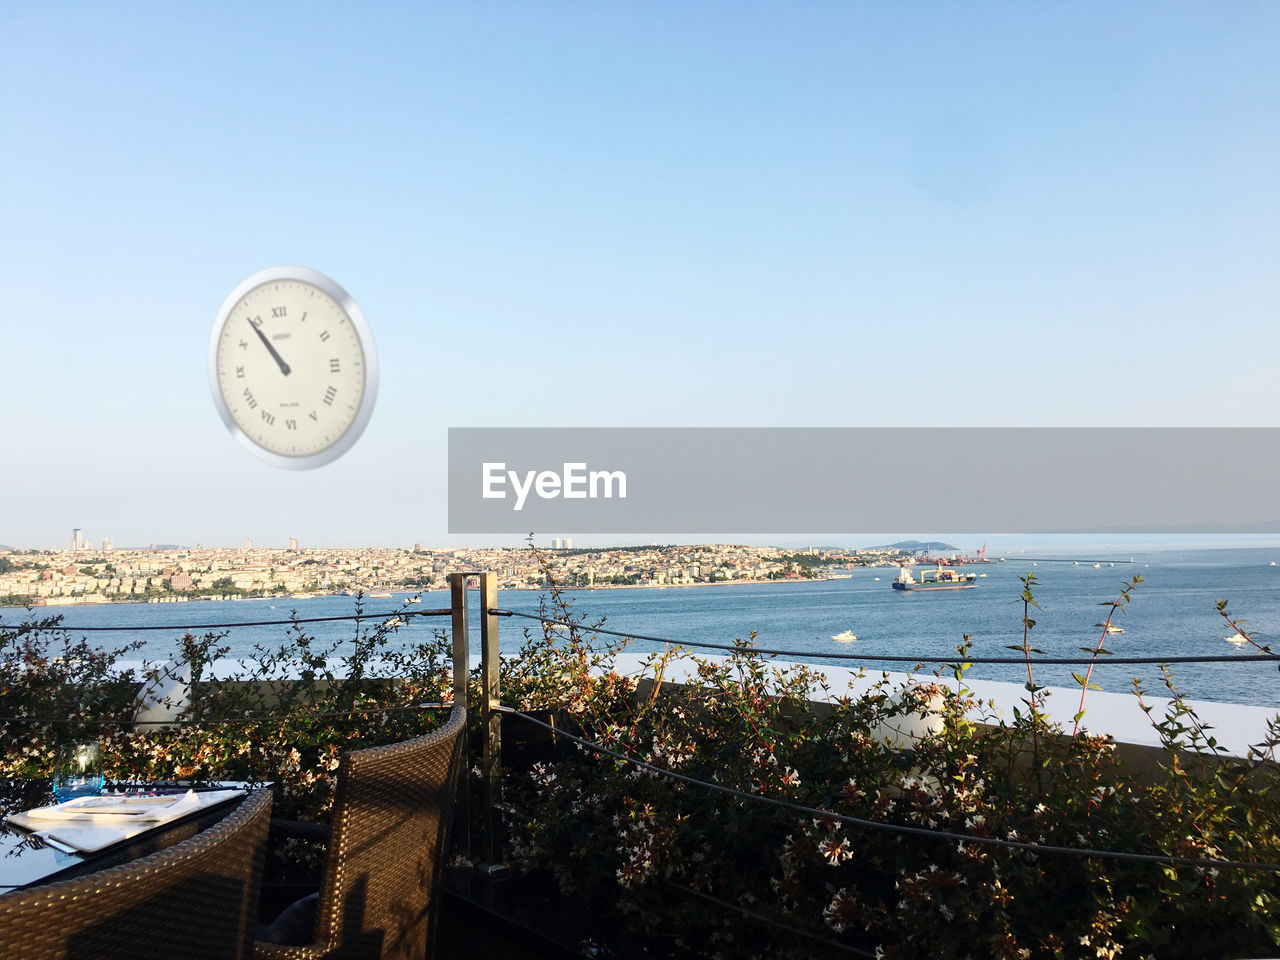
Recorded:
h=10 m=54
